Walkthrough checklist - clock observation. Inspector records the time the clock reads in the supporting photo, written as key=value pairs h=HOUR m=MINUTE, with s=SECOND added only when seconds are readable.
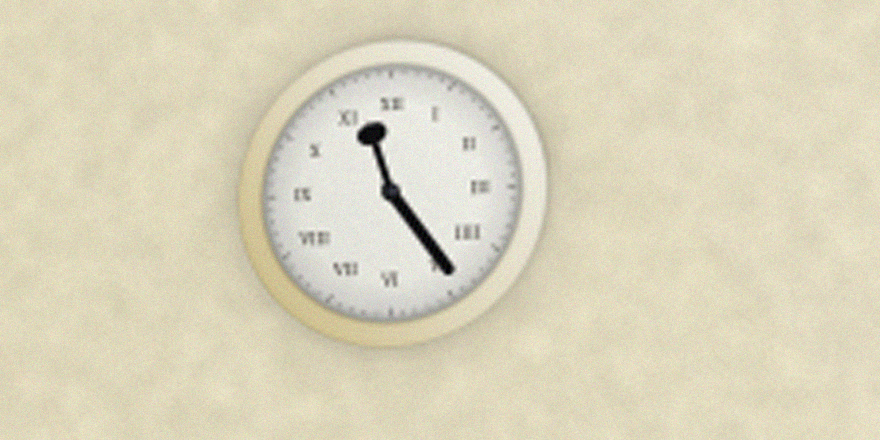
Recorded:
h=11 m=24
